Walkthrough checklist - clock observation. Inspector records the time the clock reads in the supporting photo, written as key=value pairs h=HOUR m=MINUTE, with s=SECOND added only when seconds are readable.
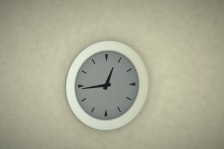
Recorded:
h=12 m=44
